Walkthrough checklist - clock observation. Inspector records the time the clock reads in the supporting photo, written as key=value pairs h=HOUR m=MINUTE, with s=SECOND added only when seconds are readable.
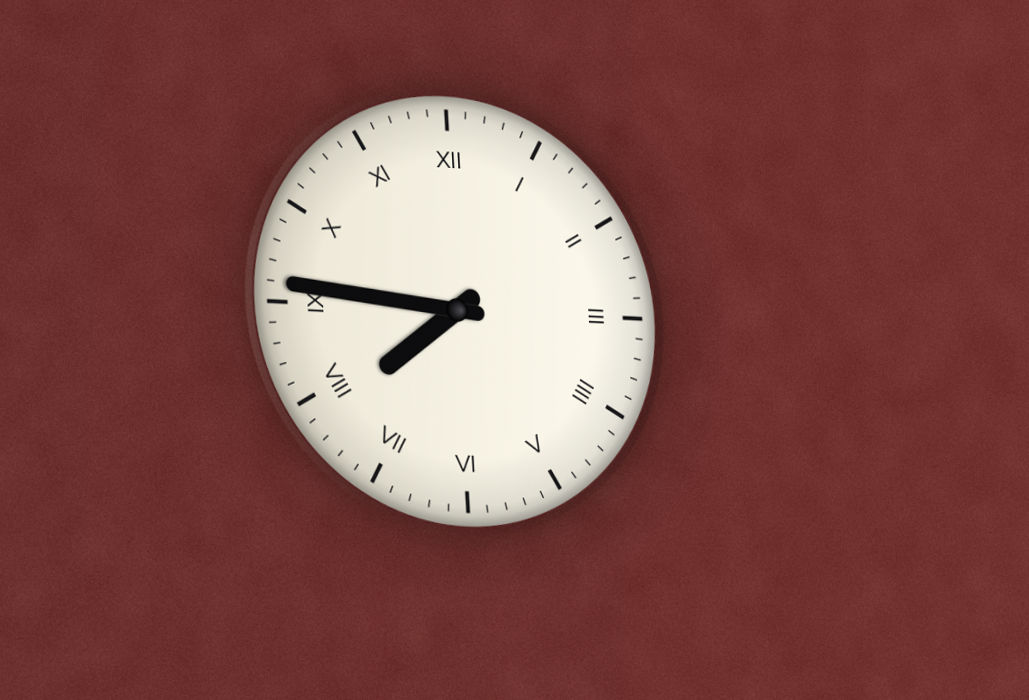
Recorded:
h=7 m=46
